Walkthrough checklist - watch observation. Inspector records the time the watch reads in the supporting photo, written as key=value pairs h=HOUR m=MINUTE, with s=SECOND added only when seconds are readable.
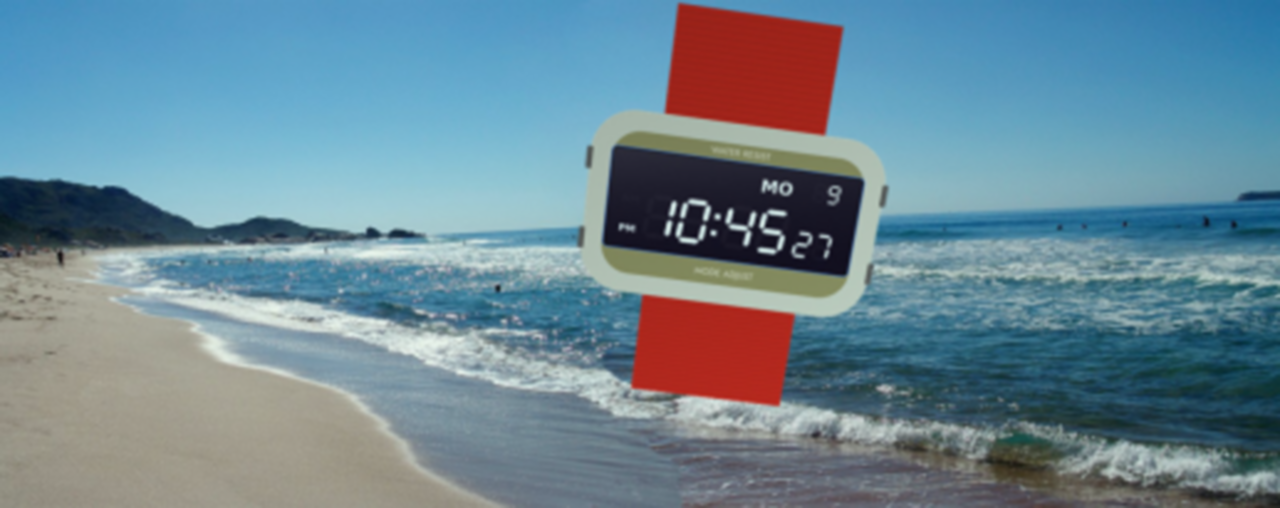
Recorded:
h=10 m=45 s=27
